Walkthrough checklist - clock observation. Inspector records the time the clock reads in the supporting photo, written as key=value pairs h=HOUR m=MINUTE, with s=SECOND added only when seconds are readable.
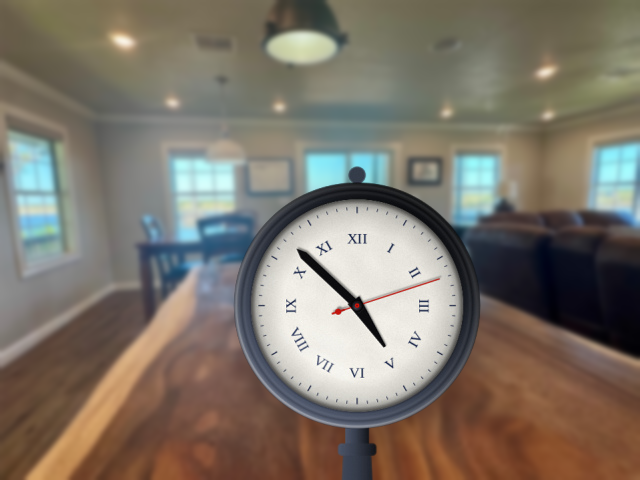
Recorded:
h=4 m=52 s=12
